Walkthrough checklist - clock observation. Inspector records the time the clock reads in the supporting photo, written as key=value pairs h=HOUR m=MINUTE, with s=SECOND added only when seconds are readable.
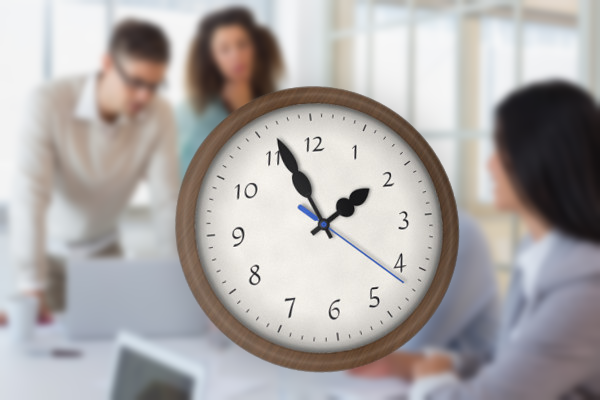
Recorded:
h=1 m=56 s=22
